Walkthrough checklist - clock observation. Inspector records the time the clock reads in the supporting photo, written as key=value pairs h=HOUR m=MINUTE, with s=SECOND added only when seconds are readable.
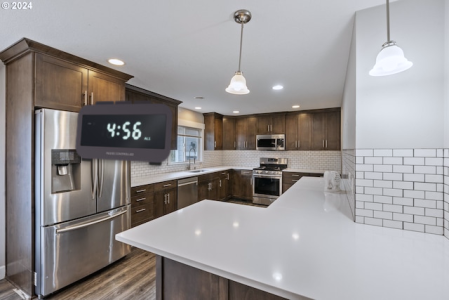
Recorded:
h=4 m=56
